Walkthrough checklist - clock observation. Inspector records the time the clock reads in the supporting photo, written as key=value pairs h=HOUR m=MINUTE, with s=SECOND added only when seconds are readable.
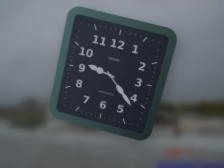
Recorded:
h=9 m=22
